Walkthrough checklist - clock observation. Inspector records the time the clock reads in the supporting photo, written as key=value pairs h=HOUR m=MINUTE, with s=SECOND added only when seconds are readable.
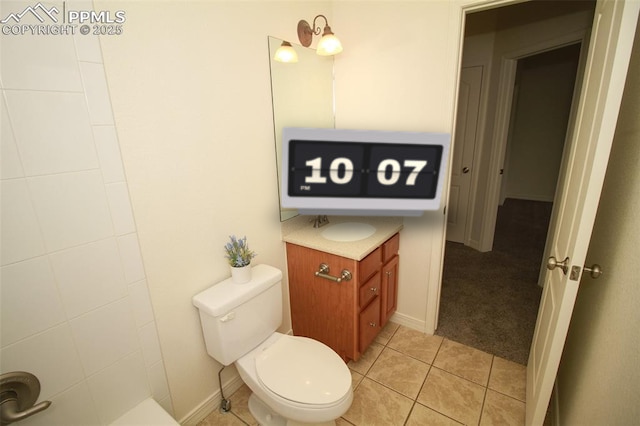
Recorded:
h=10 m=7
